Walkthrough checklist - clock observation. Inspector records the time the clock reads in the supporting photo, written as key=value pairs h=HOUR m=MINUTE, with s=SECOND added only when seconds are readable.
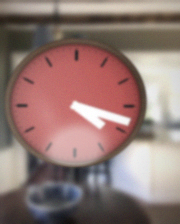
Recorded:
h=4 m=18
